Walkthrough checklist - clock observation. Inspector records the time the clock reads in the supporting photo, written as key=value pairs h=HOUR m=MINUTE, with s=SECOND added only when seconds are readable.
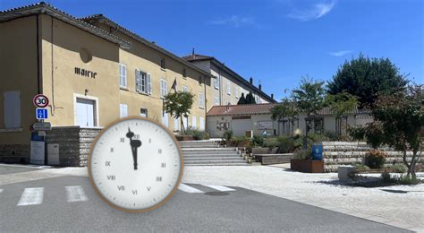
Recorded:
h=11 m=58
